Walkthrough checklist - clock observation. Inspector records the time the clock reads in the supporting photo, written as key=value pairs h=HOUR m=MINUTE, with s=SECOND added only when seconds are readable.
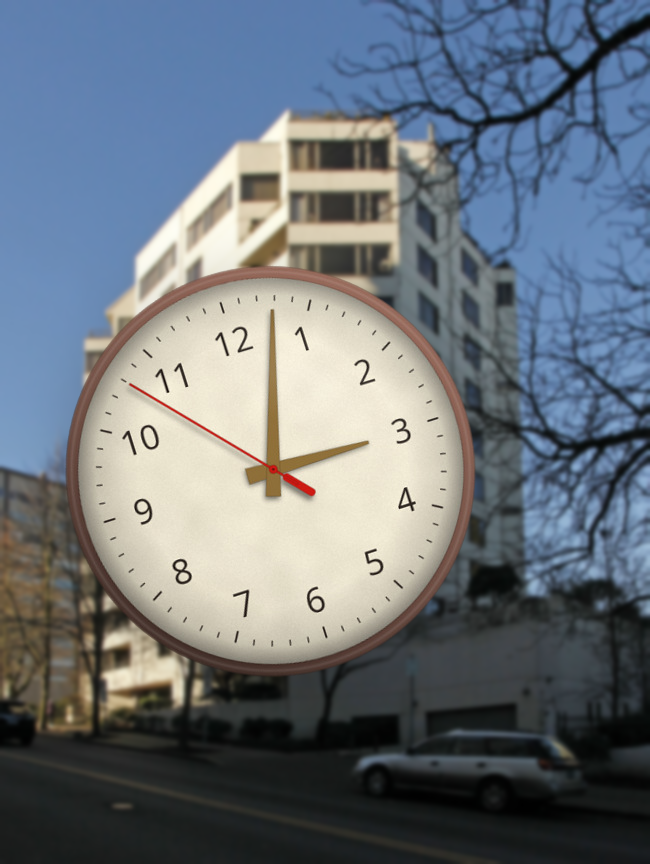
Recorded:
h=3 m=2 s=53
